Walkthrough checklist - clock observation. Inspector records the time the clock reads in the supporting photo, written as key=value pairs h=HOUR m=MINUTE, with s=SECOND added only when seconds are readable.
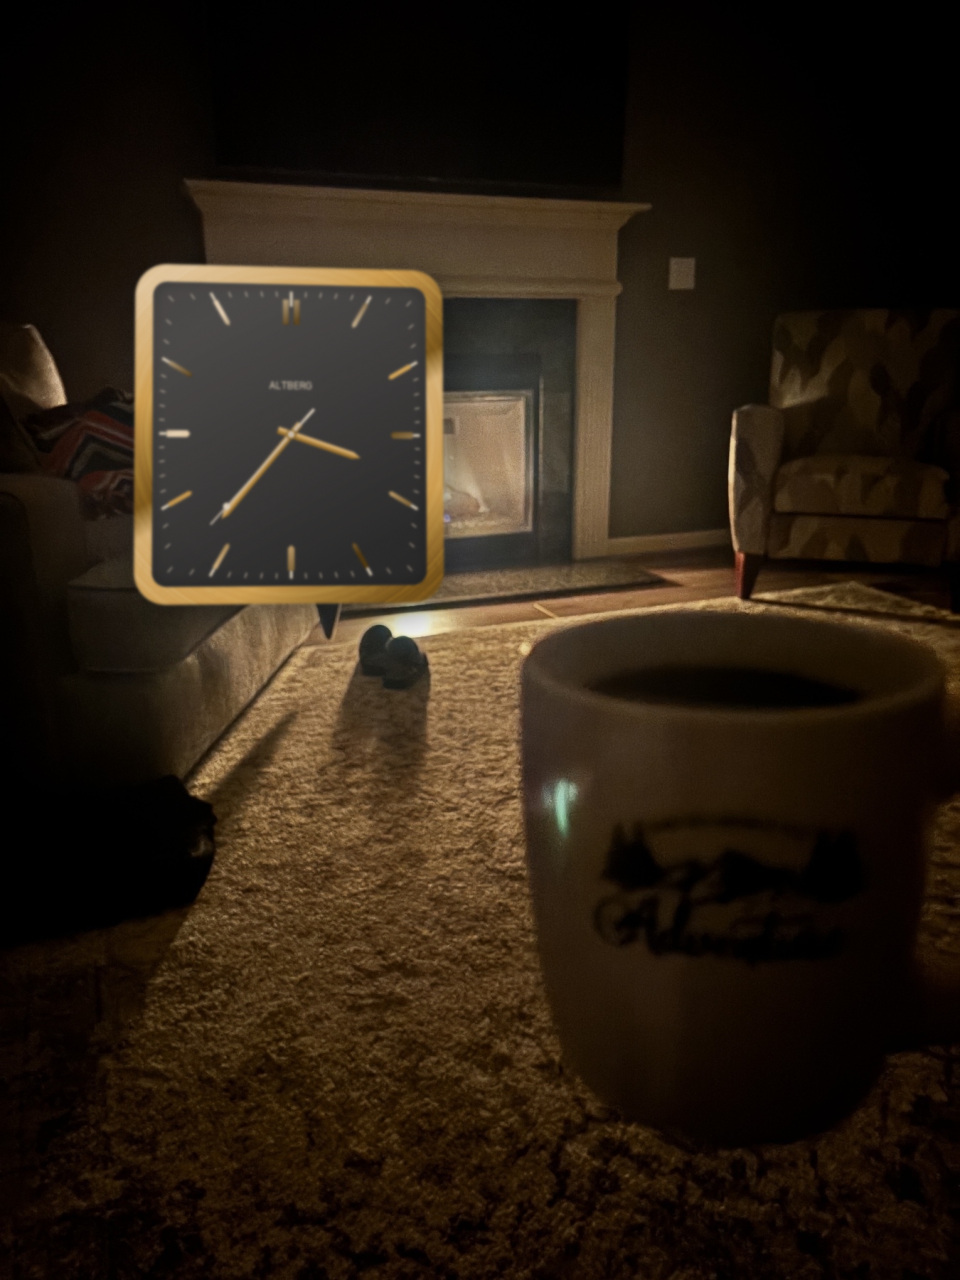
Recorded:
h=3 m=36 s=37
